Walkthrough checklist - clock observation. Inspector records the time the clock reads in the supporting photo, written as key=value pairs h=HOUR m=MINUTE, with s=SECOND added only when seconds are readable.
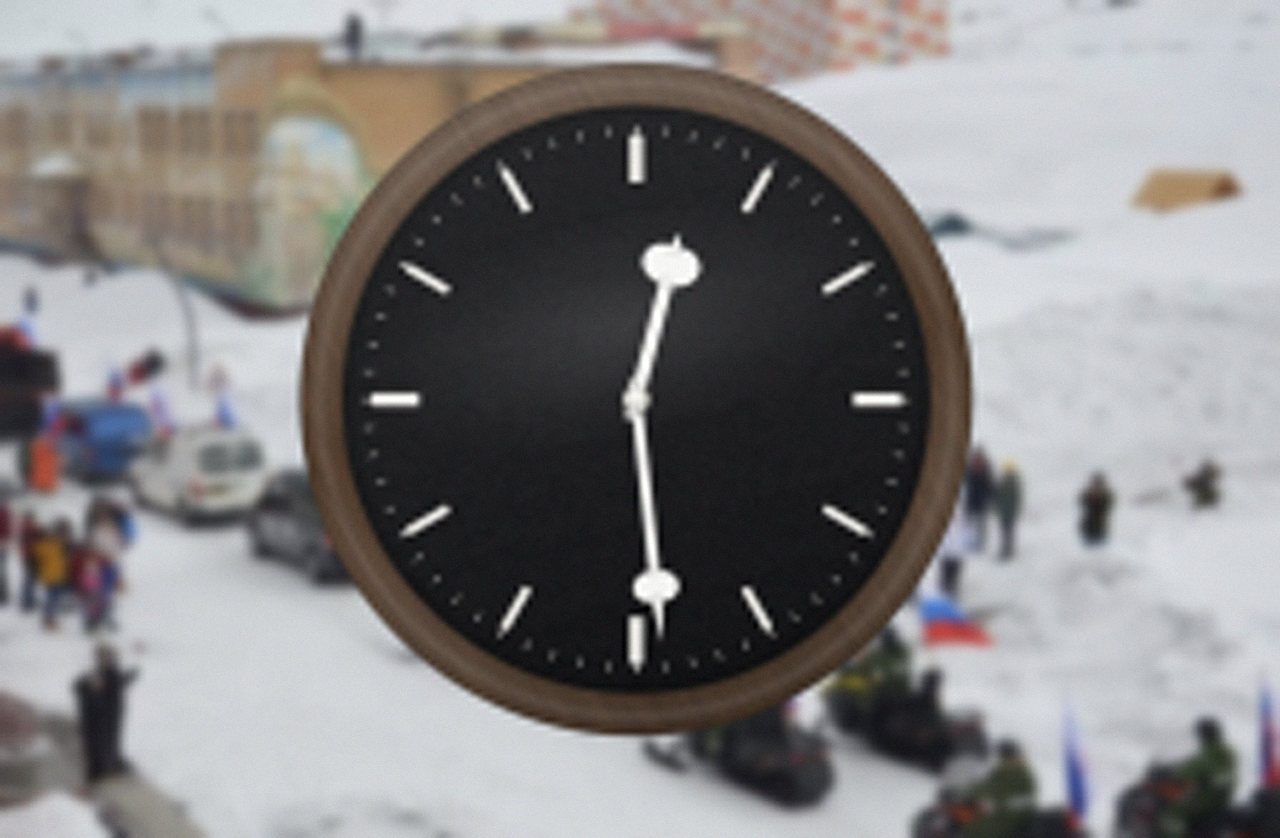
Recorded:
h=12 m=29
